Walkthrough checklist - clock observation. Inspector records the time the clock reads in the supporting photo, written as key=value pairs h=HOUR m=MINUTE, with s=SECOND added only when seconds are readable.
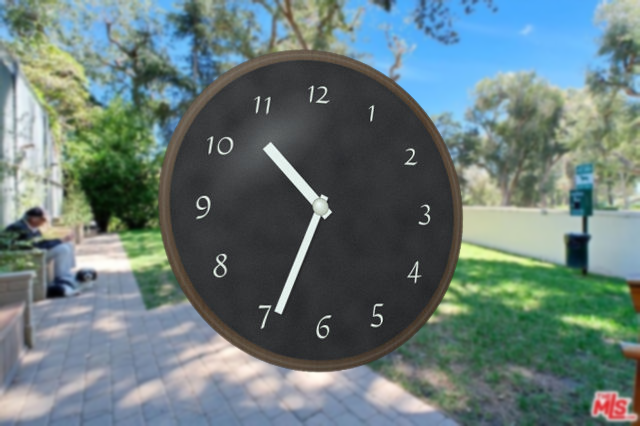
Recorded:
h=10 m=34
